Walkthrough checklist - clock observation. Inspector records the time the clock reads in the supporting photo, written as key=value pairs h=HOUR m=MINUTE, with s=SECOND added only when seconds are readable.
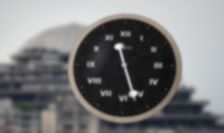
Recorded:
h=11 m=27
